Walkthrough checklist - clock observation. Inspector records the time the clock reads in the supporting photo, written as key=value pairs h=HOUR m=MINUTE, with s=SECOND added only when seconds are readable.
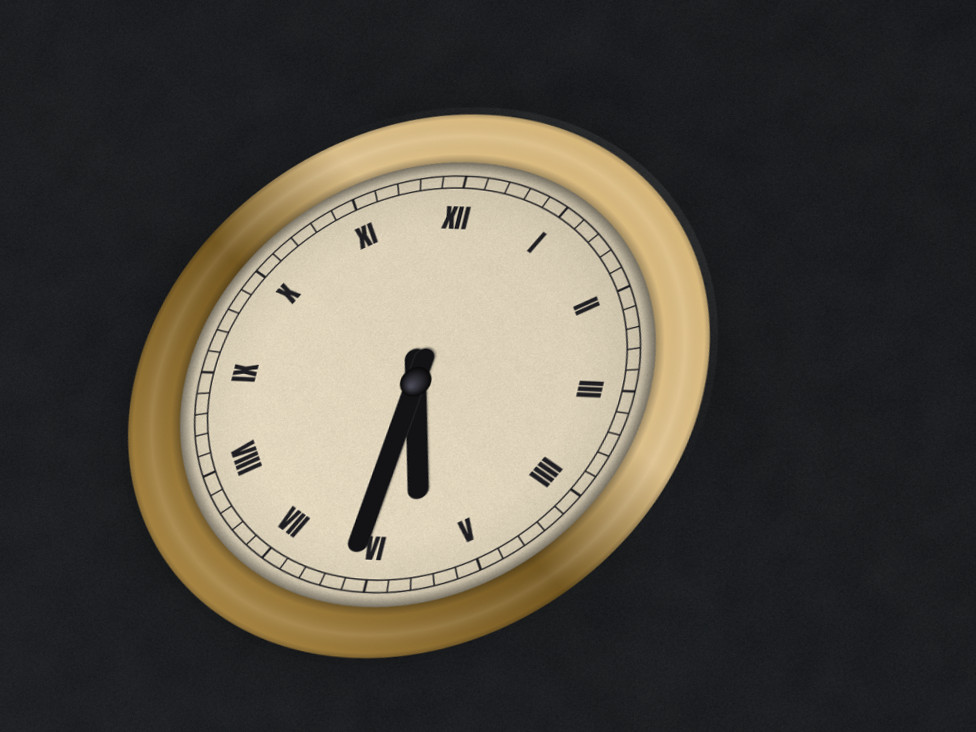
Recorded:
h=5 m=31
